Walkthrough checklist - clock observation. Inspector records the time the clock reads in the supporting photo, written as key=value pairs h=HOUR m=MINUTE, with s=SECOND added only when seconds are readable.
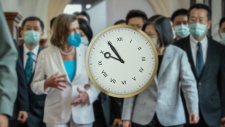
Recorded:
h=9 m=55
